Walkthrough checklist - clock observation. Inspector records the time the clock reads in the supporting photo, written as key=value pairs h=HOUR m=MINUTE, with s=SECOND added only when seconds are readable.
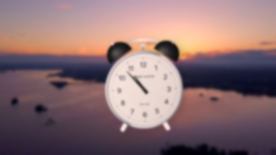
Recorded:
h=10 m=53
